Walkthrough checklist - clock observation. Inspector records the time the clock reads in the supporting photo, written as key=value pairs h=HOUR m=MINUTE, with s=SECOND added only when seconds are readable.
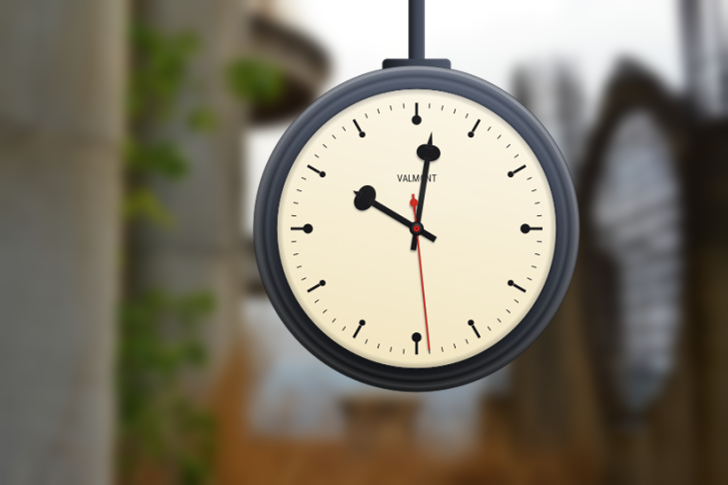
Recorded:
h=10 m=1 s=29
